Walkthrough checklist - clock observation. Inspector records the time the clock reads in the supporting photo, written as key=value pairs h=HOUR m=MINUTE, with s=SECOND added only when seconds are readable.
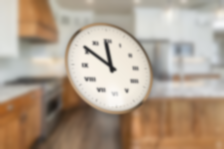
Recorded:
h=11 m=51
